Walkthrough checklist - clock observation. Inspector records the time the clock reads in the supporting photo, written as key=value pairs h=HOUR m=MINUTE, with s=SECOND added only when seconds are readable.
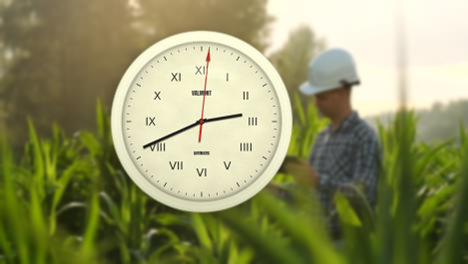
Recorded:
h=2 m=41 s=1
